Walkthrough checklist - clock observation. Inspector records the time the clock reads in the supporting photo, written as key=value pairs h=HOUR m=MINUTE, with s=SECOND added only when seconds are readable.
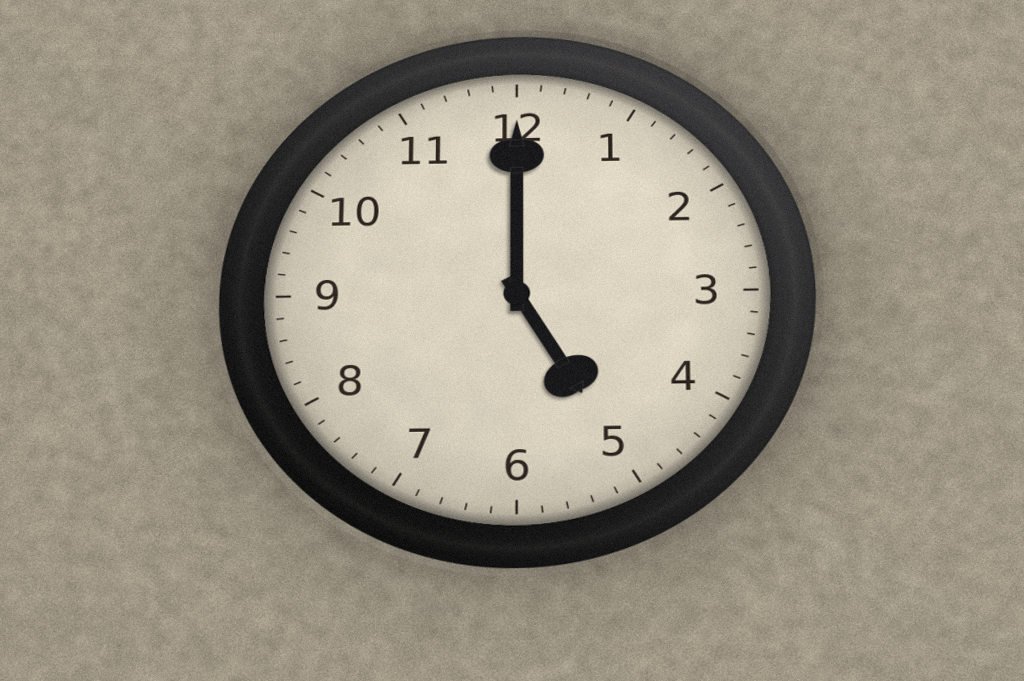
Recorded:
h=5 m=0
